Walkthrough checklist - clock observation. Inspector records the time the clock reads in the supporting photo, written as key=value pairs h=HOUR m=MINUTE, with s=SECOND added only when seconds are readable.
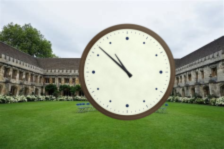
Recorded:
h=10 m=52
